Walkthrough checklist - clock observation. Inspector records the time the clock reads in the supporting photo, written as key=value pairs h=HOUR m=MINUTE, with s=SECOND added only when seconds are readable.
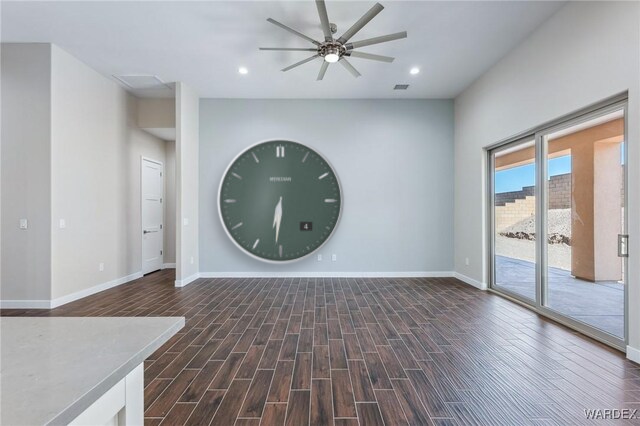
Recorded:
h=6 m=31
